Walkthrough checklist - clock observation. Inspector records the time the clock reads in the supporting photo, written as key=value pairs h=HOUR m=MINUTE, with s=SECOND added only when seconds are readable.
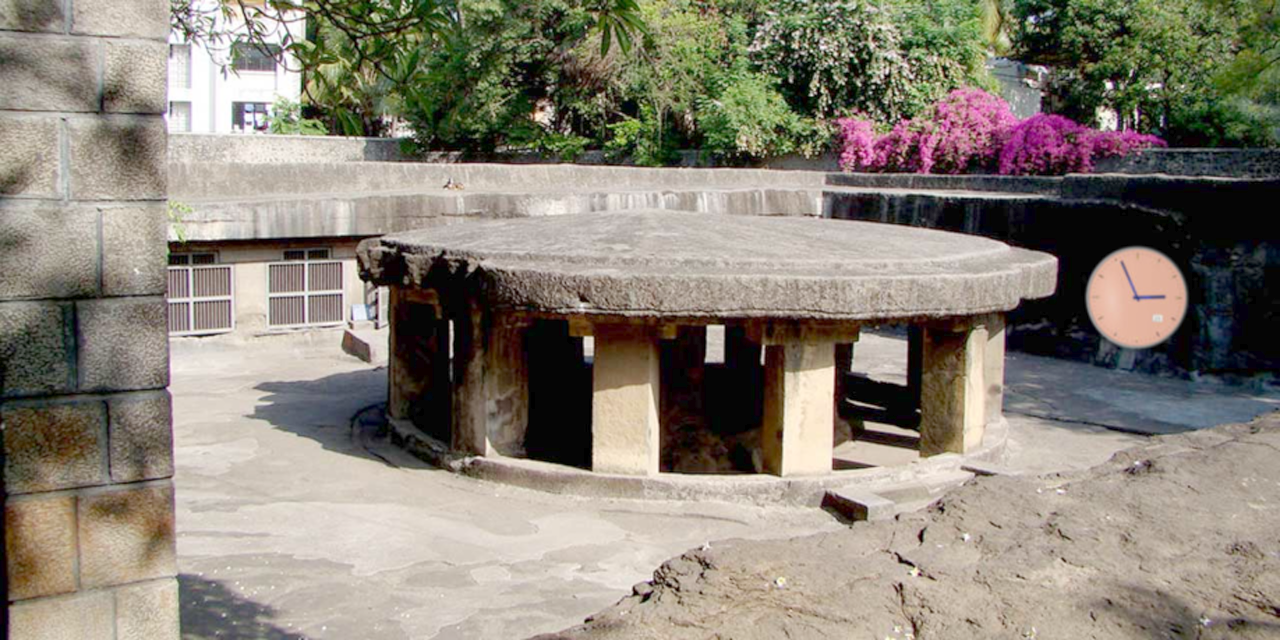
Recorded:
h=2 m=56
